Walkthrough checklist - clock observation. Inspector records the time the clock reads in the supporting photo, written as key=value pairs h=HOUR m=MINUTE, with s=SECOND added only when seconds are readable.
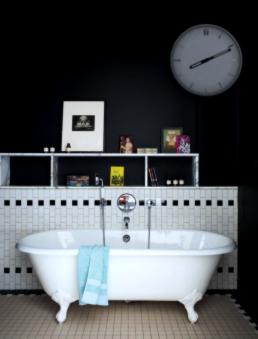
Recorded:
h=8 m=11
